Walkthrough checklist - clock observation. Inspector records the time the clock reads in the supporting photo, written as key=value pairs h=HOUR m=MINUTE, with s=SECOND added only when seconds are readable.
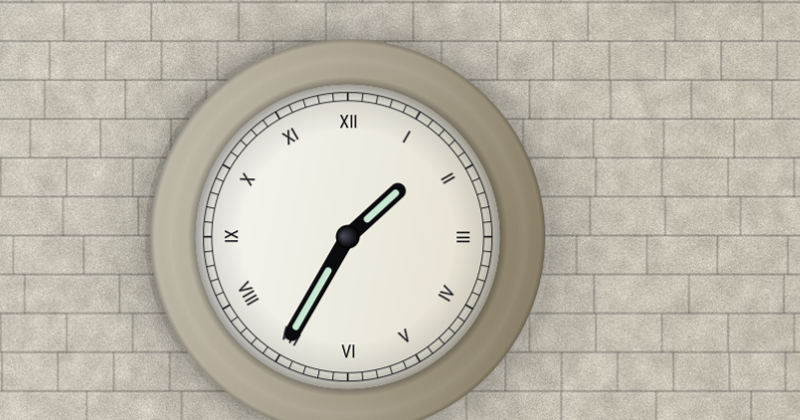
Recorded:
h=1 m=35
